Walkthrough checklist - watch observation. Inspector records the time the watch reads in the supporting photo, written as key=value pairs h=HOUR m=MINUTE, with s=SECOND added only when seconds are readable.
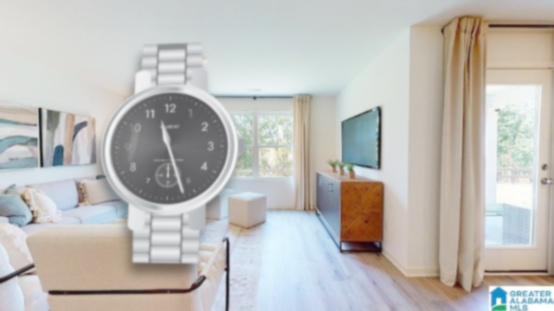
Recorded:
h=11 m=27
